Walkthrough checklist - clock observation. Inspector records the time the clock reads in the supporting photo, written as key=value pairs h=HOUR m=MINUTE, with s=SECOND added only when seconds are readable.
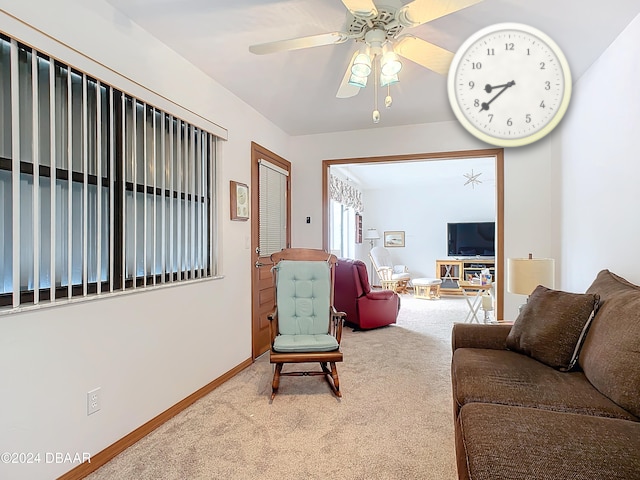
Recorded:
h=8 m=38
